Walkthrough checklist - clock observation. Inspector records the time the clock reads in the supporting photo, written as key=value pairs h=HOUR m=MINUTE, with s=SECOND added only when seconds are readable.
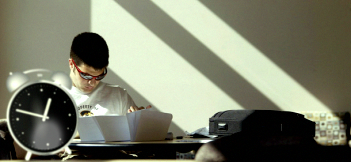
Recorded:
h=12 m=48
